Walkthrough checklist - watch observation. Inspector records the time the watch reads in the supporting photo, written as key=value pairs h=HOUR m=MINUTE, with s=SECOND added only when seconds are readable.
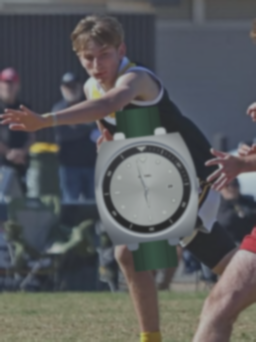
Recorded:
h=5 m=58
